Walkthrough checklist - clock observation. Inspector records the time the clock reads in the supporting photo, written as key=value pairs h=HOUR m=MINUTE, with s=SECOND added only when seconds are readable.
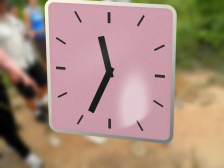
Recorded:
h=11 m=34
